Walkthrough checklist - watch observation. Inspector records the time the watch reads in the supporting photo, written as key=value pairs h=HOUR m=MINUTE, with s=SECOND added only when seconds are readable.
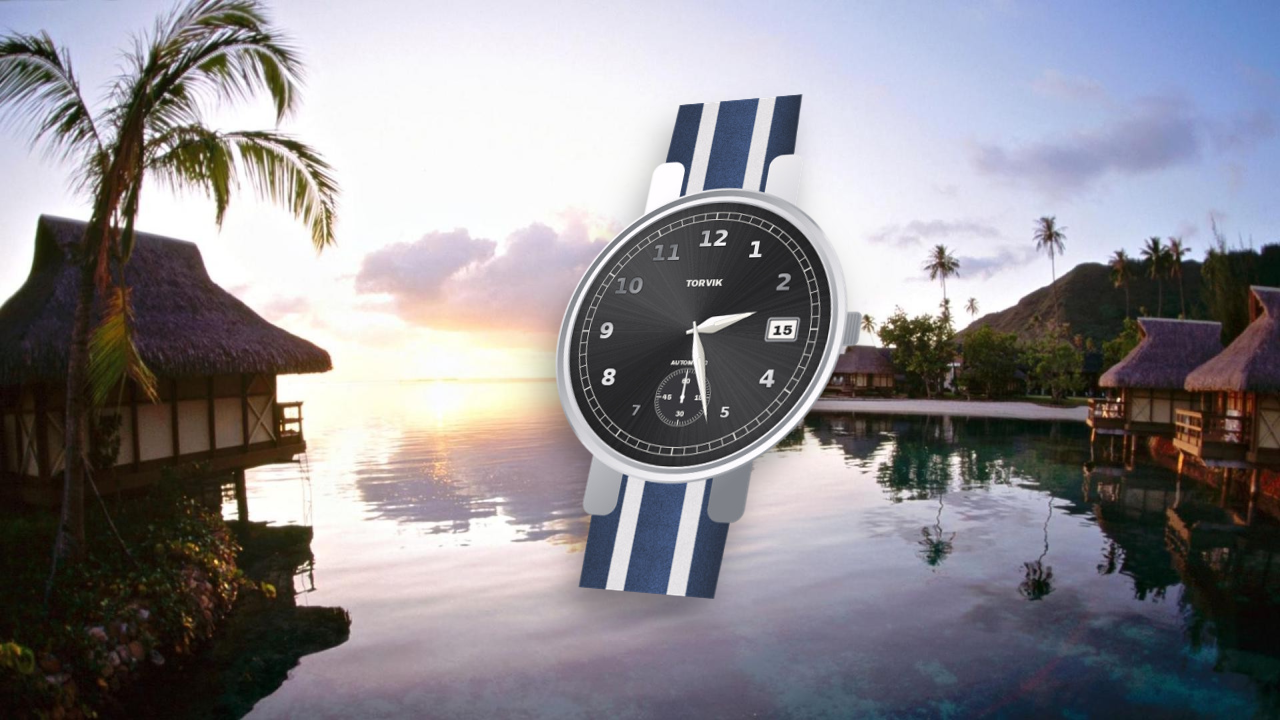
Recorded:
h=2 m=27
